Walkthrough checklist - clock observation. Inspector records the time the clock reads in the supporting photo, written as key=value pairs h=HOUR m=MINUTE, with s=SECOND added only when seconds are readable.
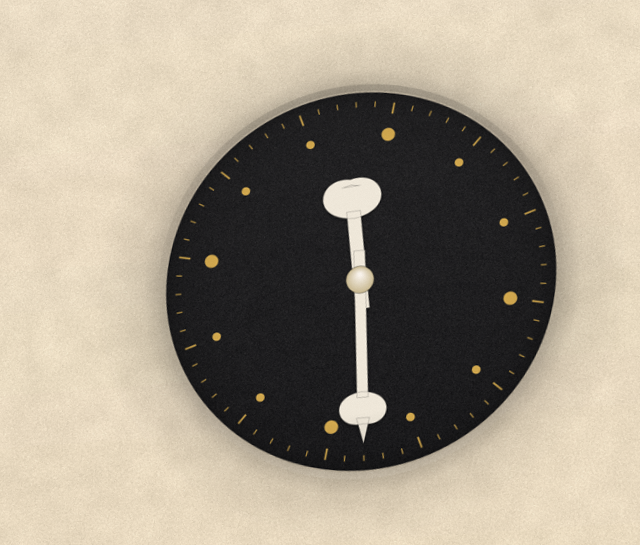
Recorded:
h=11 m=28
